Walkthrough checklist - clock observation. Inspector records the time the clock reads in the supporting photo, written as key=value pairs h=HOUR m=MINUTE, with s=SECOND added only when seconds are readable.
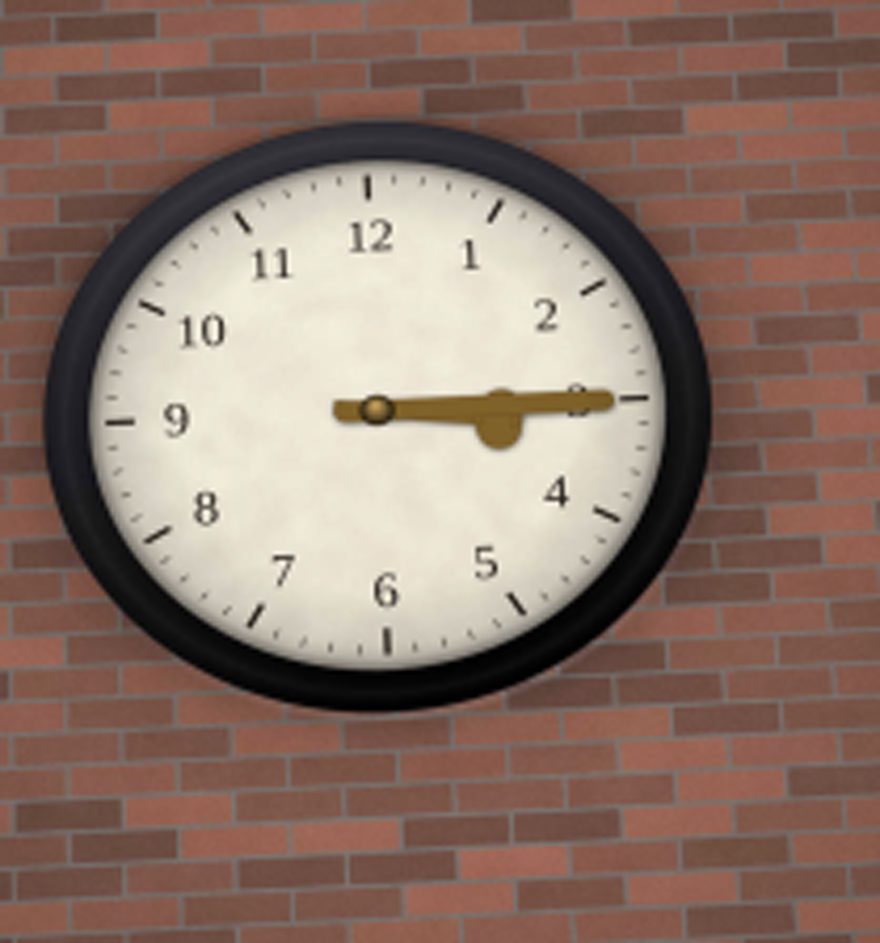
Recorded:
h=3 m=15
